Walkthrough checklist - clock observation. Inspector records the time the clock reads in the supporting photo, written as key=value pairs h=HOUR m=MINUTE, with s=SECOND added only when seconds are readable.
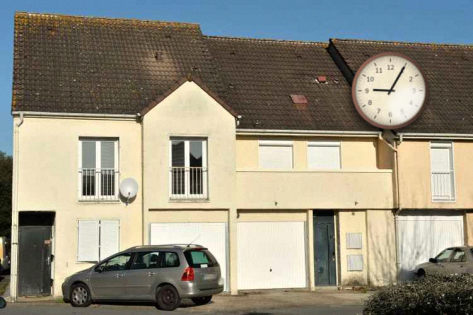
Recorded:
h=9 m=5
